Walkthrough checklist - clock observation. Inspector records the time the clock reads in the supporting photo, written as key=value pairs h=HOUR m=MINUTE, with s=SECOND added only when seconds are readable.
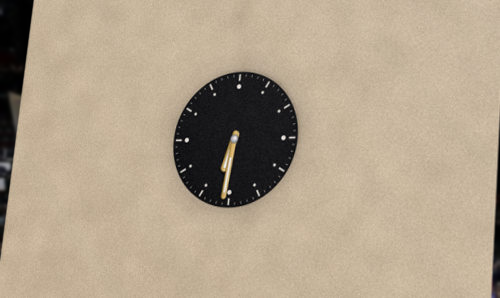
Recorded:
h=6 m=31
